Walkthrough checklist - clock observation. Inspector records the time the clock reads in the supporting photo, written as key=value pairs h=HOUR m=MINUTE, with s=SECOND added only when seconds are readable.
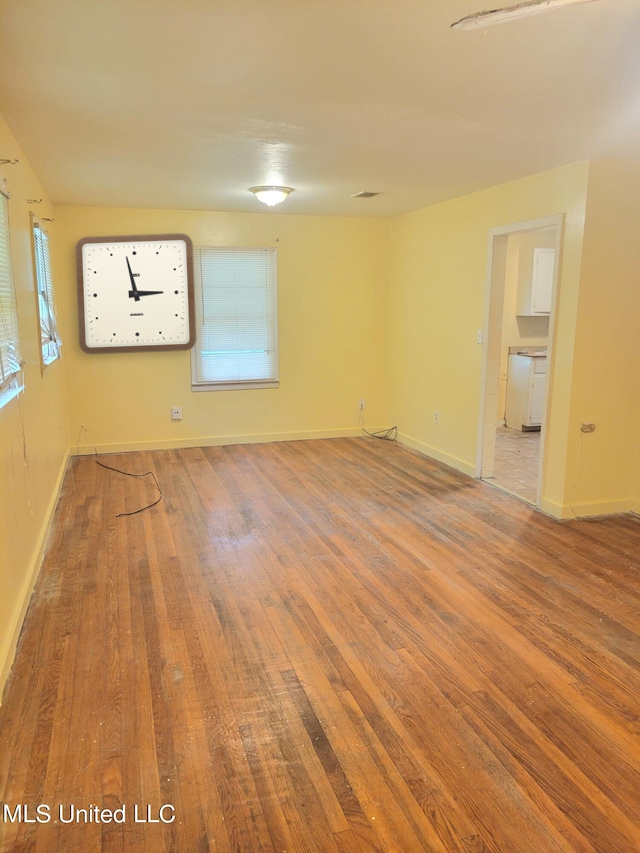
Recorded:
h=2 m=58
